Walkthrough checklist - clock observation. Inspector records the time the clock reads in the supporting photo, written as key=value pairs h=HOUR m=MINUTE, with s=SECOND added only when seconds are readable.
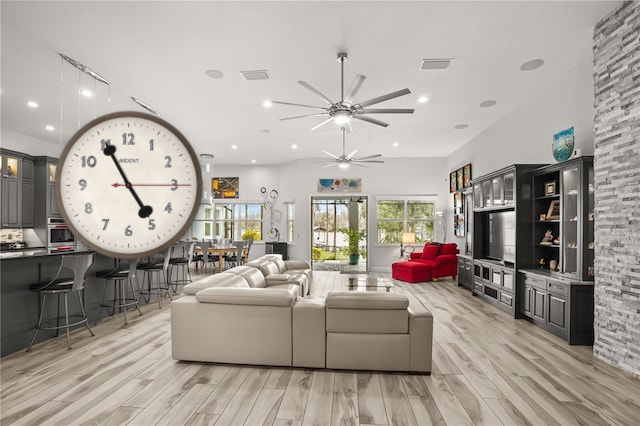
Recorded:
h=4 m=55 s=15
